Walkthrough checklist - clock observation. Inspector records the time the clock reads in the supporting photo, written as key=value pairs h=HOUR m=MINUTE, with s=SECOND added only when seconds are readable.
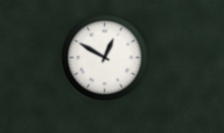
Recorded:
h=12 m=50
